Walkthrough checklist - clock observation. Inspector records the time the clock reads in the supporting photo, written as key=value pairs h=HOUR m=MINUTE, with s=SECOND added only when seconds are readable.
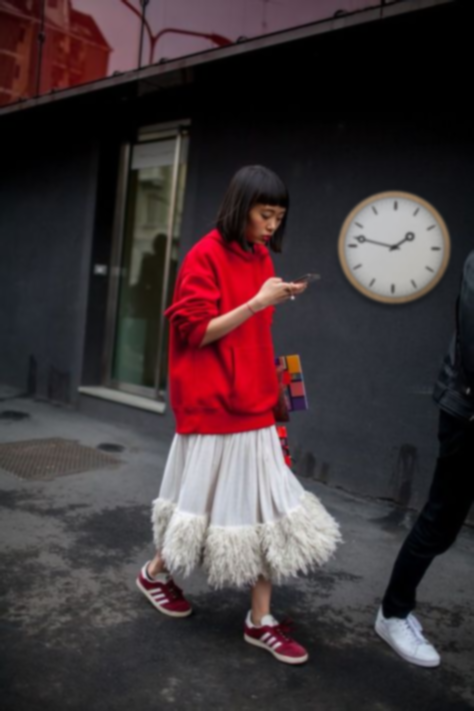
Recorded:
h=1 m=47
